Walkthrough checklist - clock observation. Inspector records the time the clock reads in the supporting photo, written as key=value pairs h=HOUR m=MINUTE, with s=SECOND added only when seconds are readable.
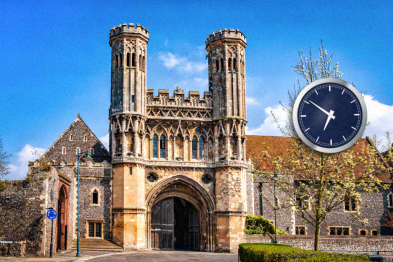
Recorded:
h=6 m=51
